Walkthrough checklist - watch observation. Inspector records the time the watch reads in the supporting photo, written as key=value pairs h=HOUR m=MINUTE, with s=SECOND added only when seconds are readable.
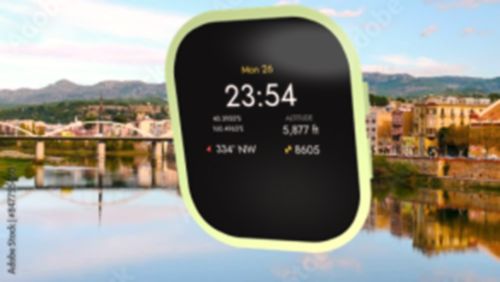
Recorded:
h=23 m=54
